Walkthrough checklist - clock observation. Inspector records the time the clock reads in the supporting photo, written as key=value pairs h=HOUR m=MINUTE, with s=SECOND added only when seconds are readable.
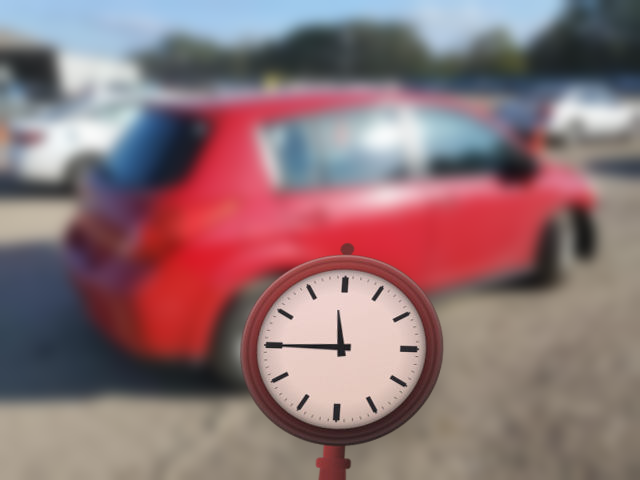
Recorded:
h=11 m=45
